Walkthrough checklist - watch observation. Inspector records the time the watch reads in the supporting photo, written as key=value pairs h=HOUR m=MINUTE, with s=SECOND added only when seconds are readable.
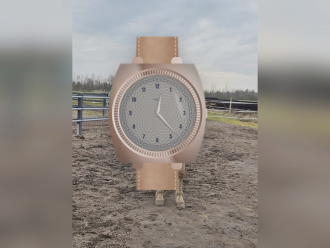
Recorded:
h=12 m=23
